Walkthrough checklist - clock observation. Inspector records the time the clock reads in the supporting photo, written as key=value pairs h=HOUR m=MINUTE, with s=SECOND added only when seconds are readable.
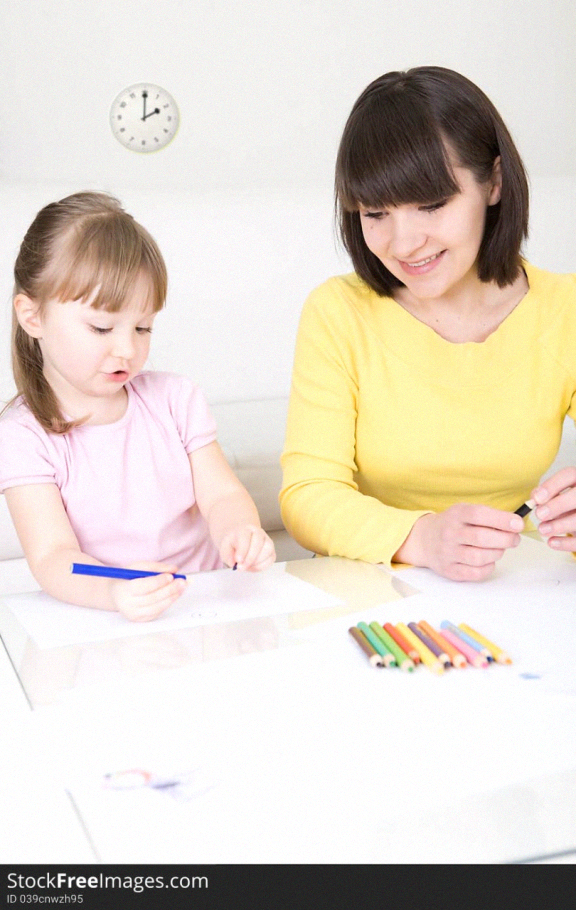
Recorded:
h=2 m=0
